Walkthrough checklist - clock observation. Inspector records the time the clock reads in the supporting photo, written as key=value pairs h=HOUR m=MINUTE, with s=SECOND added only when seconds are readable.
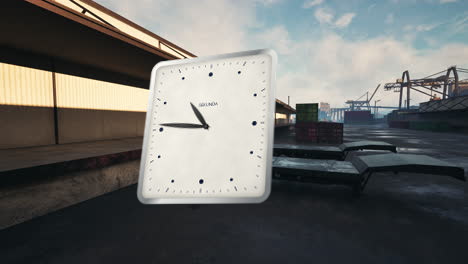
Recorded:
h=10 m=46
